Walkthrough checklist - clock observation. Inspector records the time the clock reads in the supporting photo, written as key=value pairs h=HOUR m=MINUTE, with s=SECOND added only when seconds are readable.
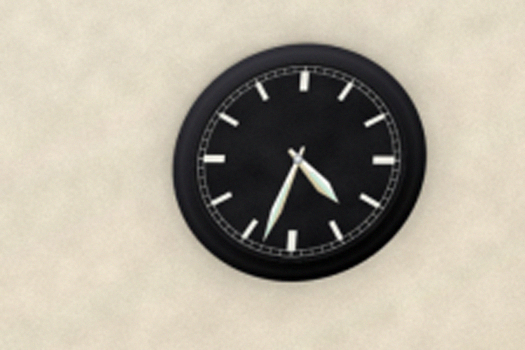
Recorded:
h=4 m=33
